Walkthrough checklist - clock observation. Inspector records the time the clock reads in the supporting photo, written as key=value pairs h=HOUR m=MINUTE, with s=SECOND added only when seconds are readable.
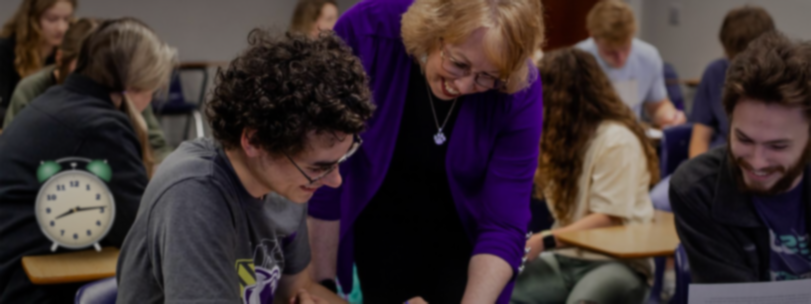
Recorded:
h=8 m=14
